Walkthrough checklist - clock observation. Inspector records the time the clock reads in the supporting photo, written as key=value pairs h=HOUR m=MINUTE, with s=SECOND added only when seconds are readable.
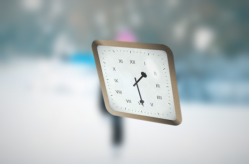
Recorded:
h=1 m=29
